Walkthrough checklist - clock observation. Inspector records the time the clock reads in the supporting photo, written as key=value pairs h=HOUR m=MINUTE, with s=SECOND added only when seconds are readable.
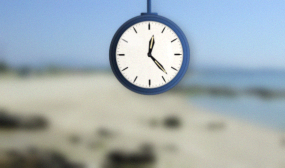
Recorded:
h=12 m=23
